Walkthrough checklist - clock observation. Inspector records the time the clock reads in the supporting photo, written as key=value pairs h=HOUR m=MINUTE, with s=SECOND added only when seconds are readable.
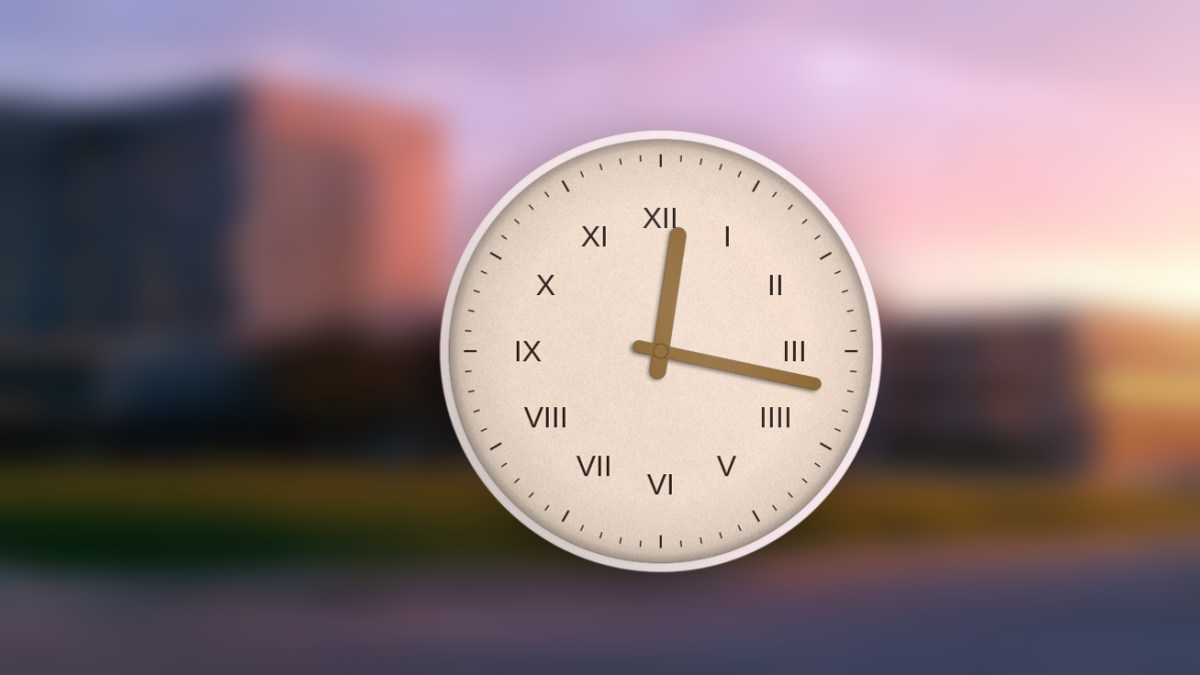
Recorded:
h=12 m=17
